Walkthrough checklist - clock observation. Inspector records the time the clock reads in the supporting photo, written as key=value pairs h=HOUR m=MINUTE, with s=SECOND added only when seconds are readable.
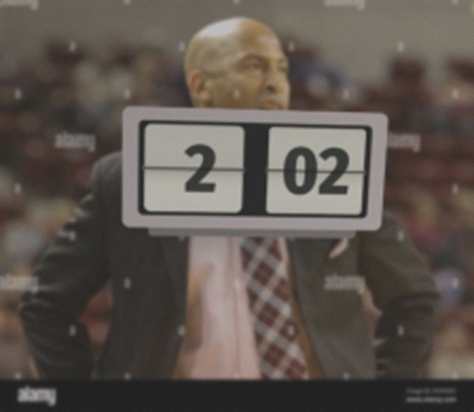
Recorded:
h=2 m=2
